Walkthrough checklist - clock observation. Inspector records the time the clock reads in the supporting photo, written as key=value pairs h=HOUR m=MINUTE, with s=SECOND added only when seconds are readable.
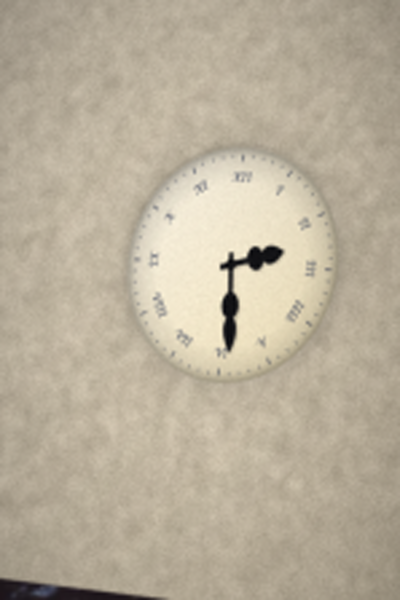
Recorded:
h=2 m=29
